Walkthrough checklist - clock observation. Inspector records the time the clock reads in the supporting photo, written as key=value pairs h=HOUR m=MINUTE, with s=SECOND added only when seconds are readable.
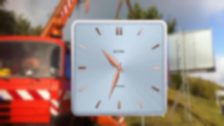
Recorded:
h=10 m=33
